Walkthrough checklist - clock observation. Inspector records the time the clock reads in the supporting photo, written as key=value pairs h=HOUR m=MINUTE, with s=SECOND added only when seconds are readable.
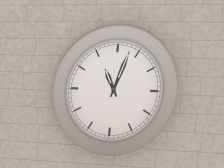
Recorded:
h=11 m=3
